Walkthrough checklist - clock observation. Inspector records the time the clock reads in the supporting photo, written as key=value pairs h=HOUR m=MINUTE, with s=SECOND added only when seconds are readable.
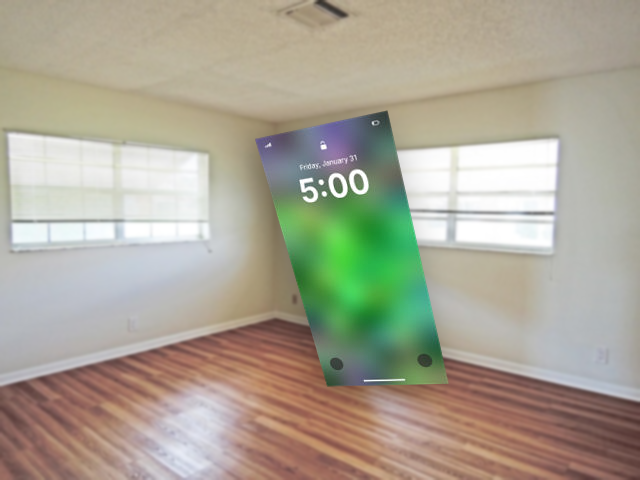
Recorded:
h=5 m=0
